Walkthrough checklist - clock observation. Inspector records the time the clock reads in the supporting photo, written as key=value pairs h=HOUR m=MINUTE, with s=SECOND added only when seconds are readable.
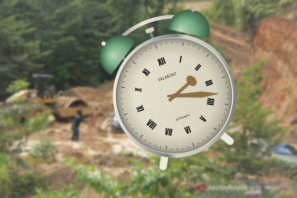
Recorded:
h=2 m=18
